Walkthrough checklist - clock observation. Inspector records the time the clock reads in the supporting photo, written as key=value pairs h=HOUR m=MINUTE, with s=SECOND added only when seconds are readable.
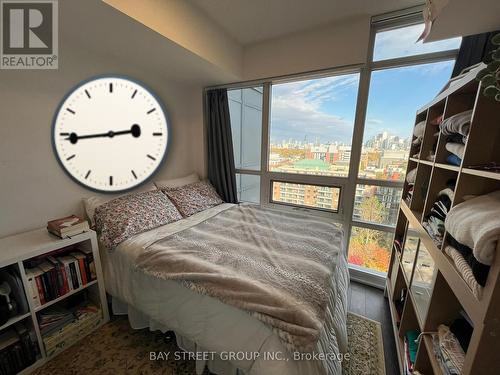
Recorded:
h=2 m=44
